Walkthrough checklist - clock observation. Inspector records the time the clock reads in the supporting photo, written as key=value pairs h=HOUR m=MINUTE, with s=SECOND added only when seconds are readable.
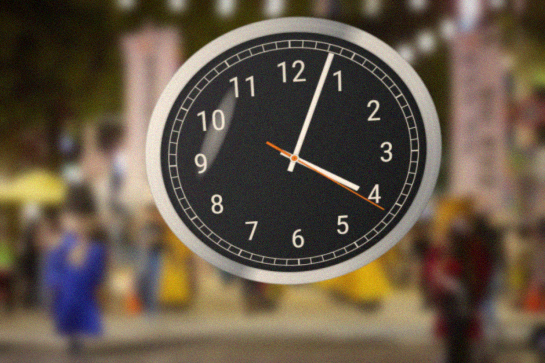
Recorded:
h=4 m=3 s=21
